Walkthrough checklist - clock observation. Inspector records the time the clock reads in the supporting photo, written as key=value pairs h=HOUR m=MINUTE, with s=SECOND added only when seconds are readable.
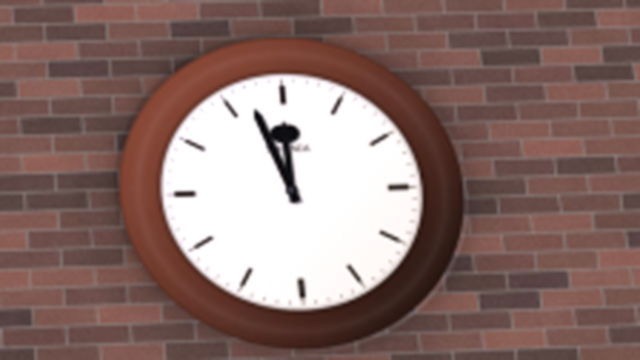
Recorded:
h=11 m=57
